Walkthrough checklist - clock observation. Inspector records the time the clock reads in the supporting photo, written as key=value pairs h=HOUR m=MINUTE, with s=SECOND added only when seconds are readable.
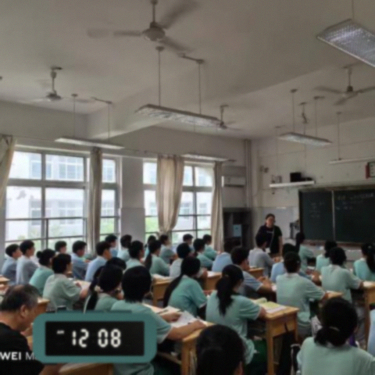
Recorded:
h=12 m=8
